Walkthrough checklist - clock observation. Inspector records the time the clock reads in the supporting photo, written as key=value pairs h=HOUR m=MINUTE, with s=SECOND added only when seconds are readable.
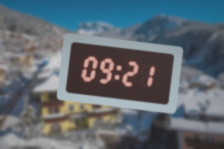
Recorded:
h=9 m=21
